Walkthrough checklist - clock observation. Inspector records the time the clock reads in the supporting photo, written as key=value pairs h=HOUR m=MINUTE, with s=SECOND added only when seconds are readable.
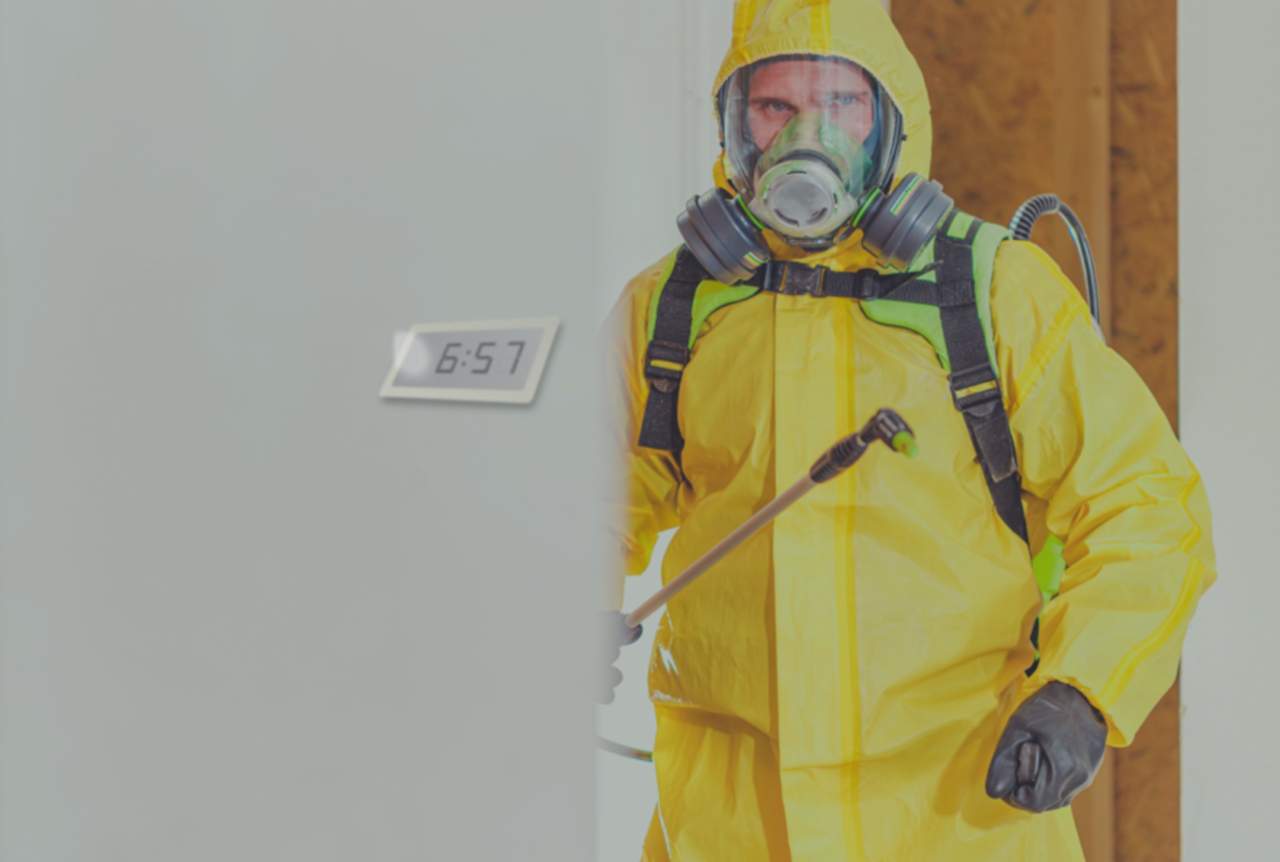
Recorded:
h=6 m=57
